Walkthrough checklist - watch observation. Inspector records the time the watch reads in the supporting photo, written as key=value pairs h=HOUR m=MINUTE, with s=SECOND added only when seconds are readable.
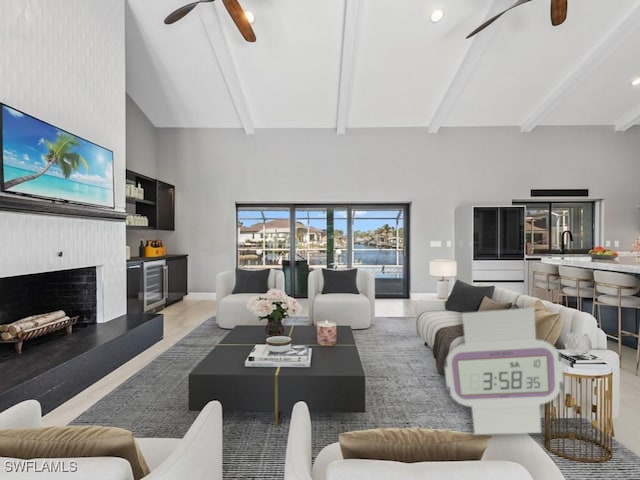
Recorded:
h=3 m=58 s=35
